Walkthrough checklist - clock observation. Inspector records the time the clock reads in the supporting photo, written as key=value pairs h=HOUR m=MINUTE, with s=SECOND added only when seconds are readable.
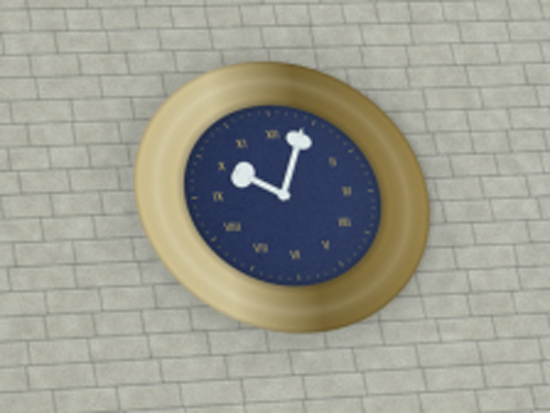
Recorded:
h=10 m=4
